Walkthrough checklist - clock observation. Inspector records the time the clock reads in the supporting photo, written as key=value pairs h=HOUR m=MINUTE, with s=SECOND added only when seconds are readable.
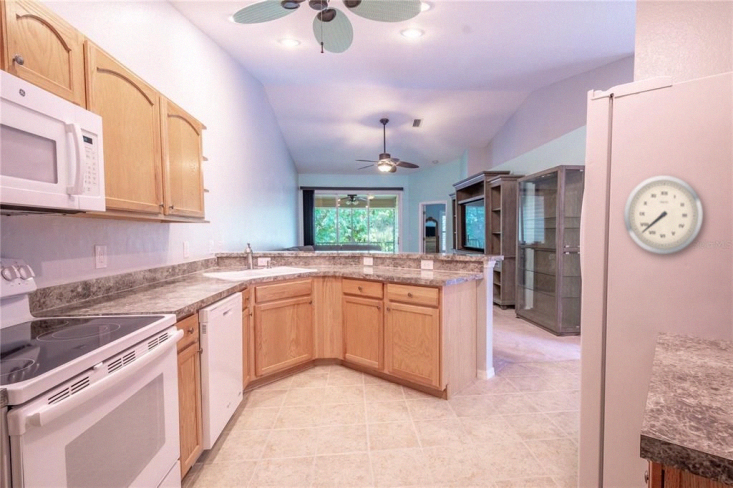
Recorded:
h=7 m=38
